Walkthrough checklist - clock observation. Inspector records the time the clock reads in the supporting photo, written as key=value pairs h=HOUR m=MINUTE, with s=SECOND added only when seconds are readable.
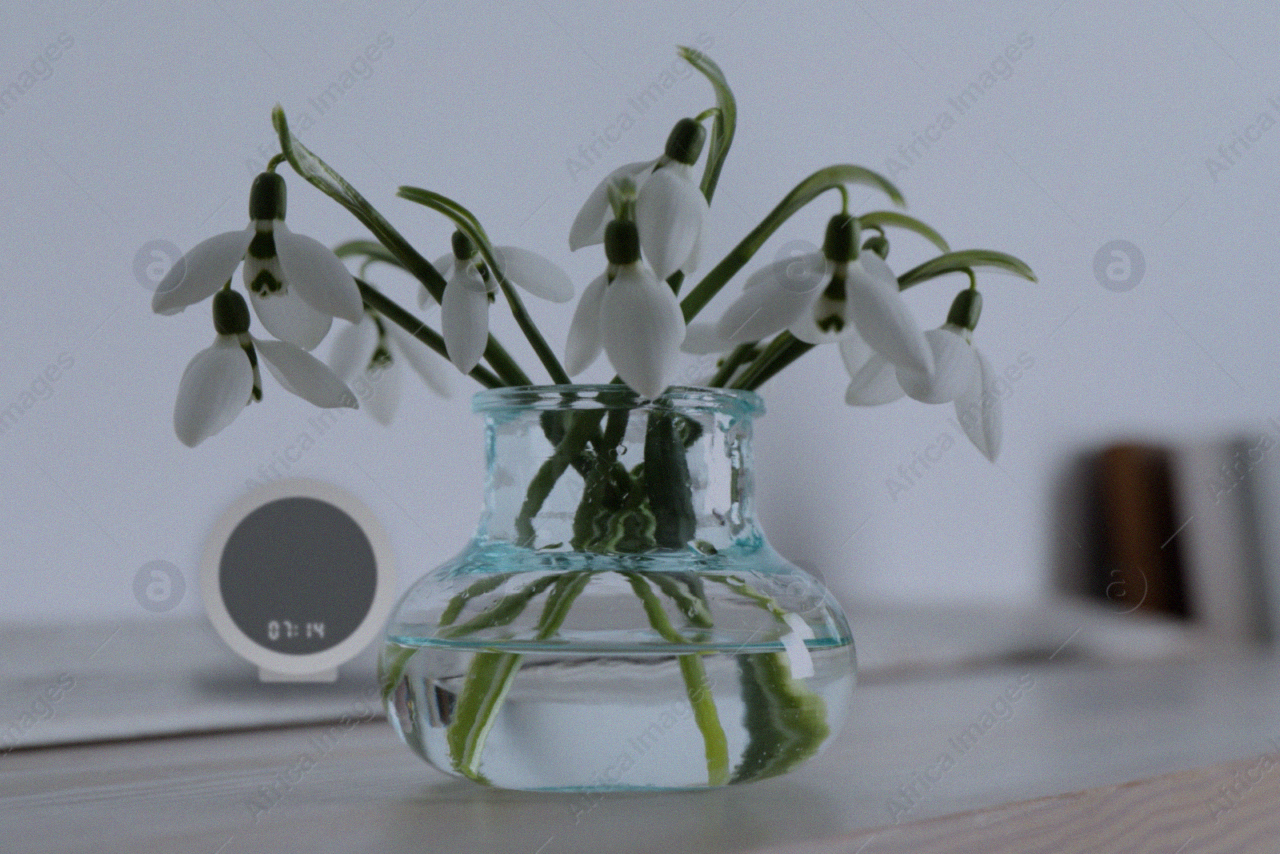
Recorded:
h=7 m=14
